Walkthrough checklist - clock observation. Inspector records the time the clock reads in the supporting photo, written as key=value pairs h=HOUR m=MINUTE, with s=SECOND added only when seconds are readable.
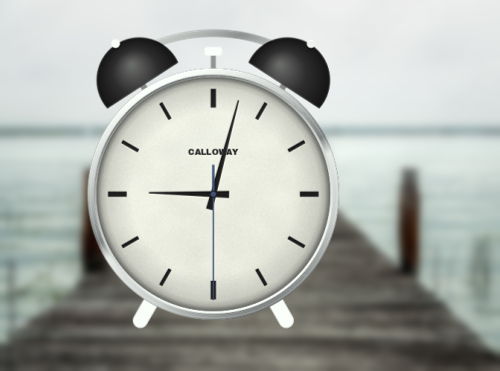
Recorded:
h=9 m=2 s=30
